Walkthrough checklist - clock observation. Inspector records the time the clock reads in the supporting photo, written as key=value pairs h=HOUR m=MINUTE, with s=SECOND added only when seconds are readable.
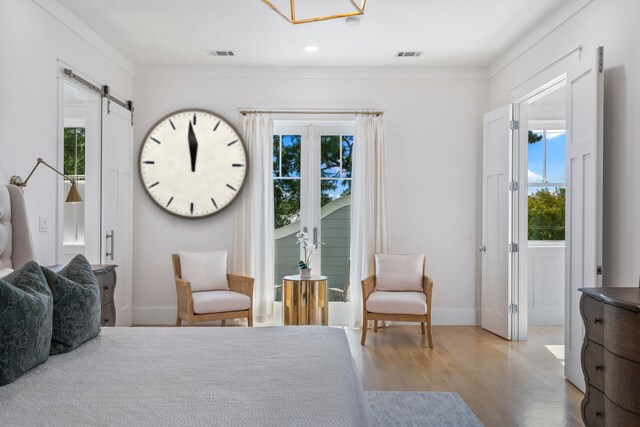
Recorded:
h=11 m=59
